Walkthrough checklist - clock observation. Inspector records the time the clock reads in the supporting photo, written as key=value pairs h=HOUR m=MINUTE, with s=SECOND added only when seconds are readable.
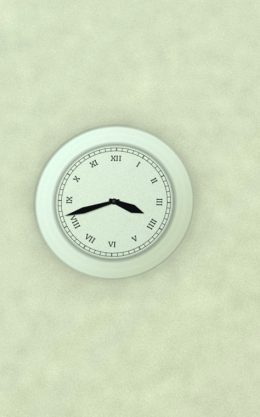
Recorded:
h=3 m=42
